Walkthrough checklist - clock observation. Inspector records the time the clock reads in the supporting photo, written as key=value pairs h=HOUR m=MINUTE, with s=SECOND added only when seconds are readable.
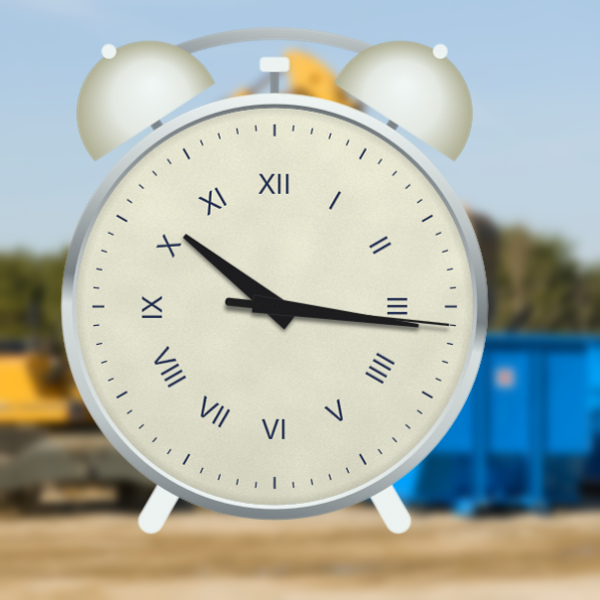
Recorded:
h=10 m=16 s=16
